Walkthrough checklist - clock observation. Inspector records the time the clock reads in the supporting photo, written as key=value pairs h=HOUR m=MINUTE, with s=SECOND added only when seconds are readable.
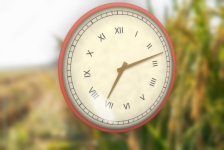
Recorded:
h=7 m=13
